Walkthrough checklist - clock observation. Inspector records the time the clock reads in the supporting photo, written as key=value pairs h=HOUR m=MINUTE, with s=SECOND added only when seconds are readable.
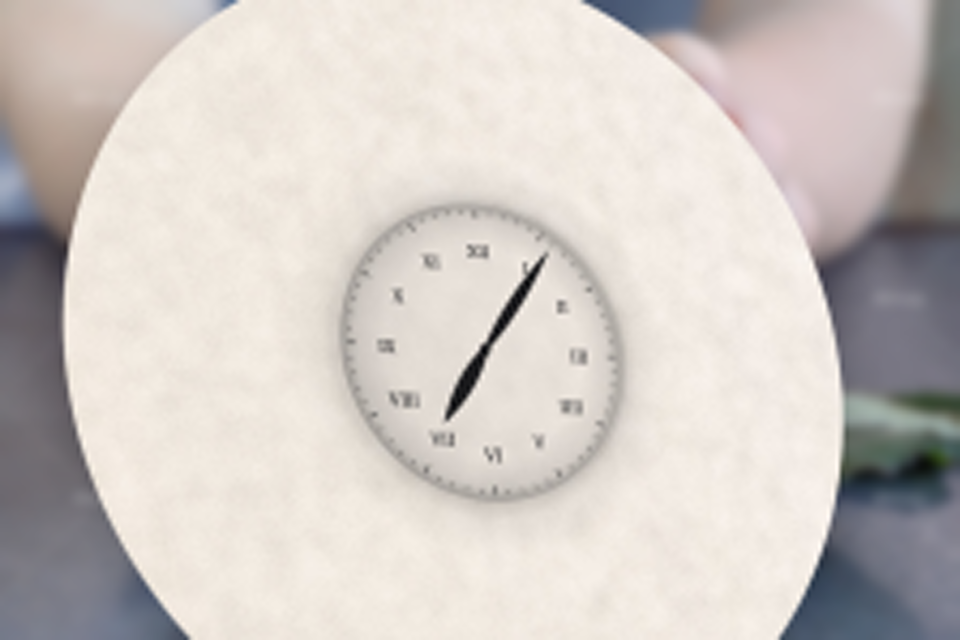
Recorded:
h=7 m=6
